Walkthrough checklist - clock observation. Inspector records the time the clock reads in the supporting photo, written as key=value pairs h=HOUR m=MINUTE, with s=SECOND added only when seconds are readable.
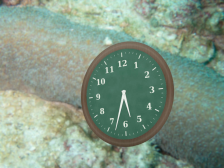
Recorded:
h=5 m=33
